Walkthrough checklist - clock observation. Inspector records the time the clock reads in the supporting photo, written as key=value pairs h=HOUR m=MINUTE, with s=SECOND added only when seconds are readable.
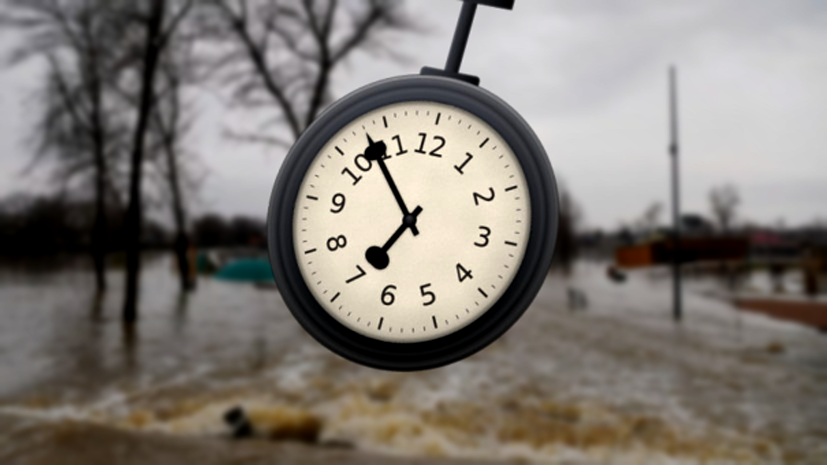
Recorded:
h=6 m=53
